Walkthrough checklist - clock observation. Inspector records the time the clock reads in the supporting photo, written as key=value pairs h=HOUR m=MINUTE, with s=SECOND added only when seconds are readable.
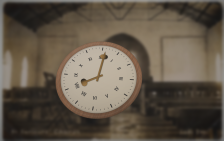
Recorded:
h=8 m=1
